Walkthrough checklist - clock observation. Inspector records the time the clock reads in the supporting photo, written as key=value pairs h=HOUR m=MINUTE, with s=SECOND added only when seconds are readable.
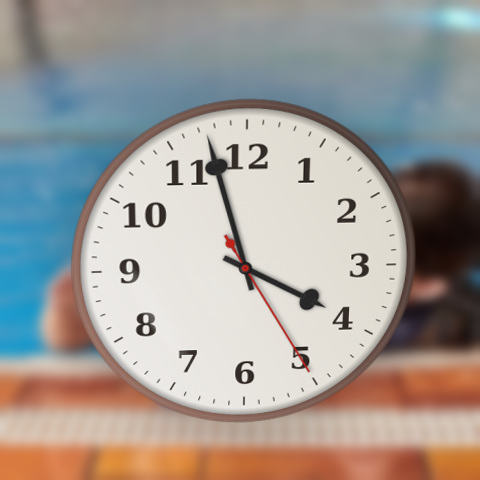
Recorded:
h=3 m=57 s=25
